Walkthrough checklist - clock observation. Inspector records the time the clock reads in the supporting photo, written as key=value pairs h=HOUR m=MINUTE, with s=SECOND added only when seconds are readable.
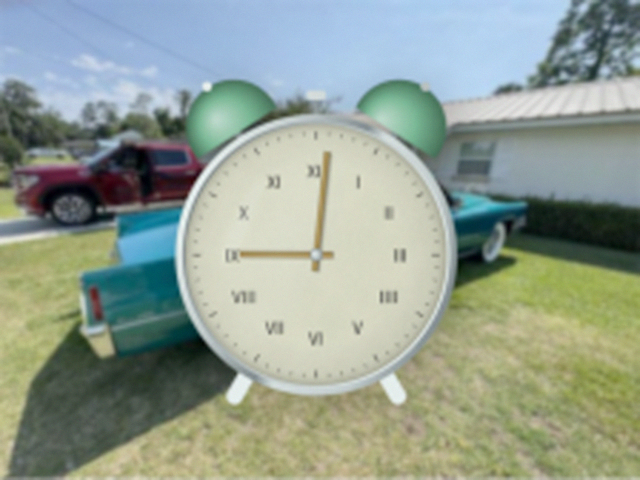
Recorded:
h=9 m=1
